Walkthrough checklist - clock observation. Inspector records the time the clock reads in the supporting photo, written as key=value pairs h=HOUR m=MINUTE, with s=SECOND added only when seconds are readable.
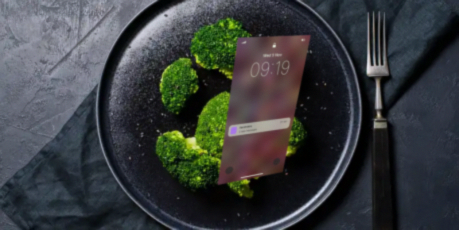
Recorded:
h=9 m=19
